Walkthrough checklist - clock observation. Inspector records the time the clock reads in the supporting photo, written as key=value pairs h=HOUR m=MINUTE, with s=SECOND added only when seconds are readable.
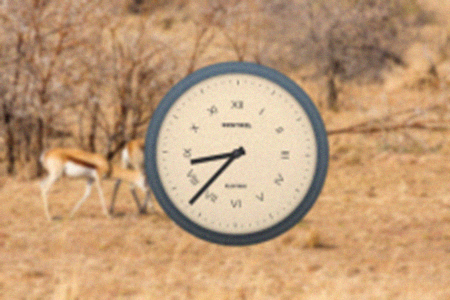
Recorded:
h=8 m=37
